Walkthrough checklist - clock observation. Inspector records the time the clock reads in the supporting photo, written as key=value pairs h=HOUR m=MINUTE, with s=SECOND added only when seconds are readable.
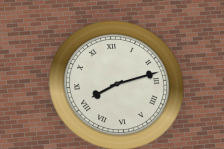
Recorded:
h=8 m=13
